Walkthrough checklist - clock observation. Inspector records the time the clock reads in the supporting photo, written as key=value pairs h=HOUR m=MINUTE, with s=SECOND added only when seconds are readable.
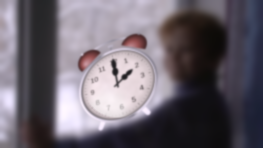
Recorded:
h=2 m=0
